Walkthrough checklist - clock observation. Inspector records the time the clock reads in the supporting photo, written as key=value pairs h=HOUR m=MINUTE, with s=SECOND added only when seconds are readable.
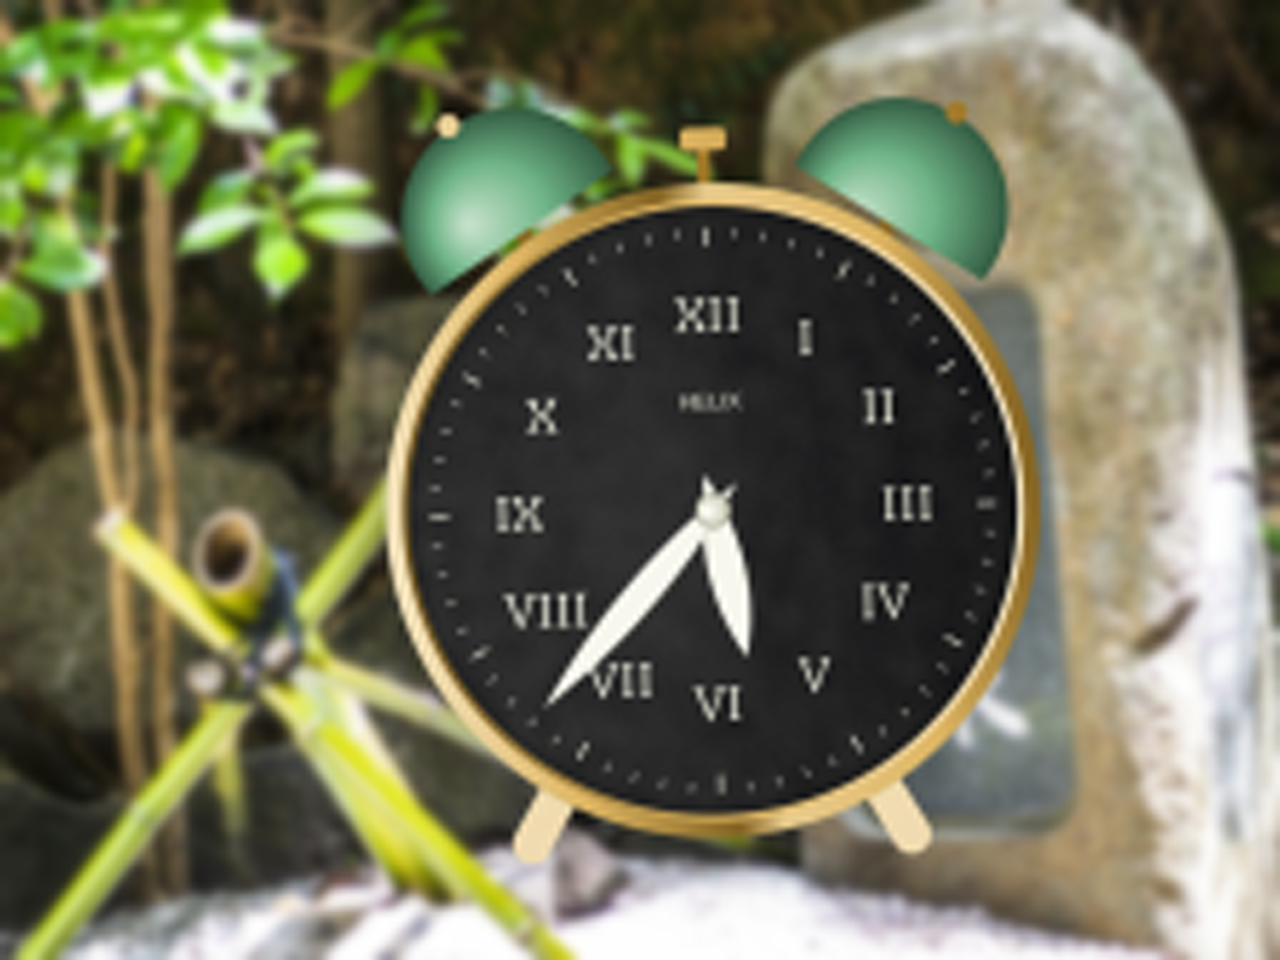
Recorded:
h=5 m=37
